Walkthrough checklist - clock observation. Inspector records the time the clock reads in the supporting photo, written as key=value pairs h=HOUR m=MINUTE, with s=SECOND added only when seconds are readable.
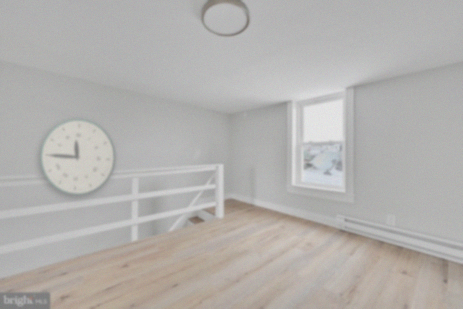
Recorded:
h=11 m=45
